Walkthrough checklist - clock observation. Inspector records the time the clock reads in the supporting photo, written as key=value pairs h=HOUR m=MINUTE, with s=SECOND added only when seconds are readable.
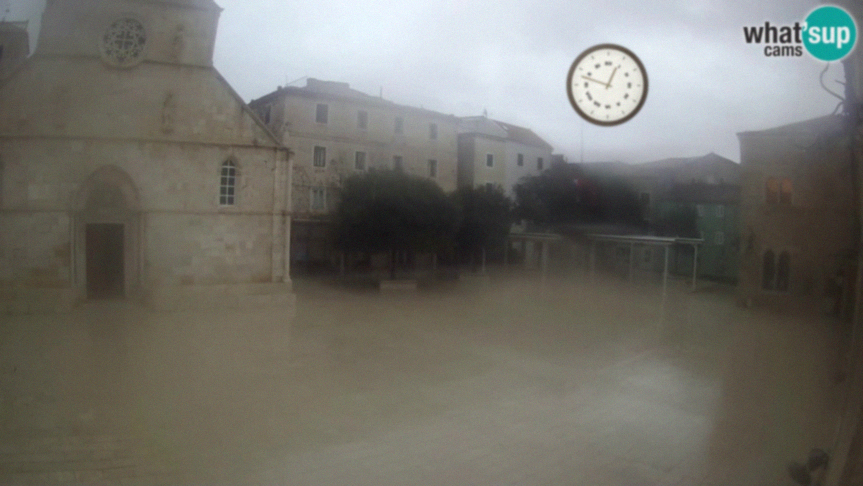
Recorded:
h=12 m=48
